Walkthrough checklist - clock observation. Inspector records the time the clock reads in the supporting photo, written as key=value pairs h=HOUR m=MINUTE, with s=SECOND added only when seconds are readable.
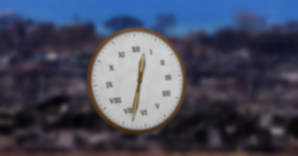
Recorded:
h=12 m=33
